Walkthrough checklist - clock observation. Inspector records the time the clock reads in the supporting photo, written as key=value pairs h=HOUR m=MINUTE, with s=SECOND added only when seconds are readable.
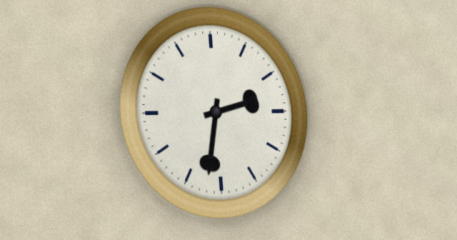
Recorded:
h=2 m=32
